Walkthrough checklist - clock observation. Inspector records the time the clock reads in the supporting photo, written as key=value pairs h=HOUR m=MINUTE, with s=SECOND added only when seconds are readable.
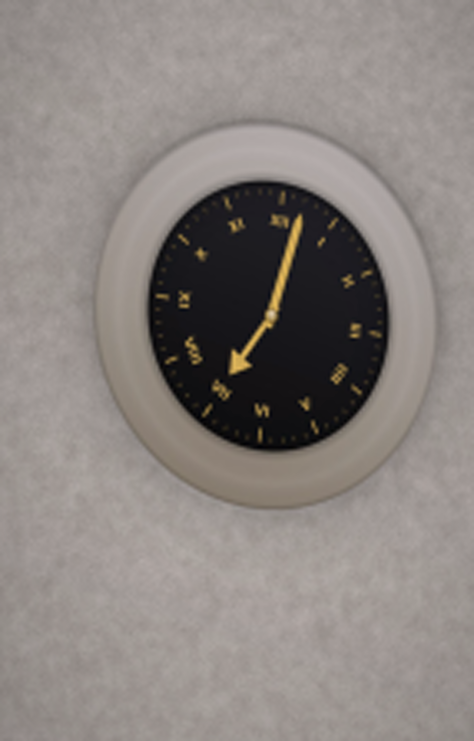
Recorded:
h=7 m=2
